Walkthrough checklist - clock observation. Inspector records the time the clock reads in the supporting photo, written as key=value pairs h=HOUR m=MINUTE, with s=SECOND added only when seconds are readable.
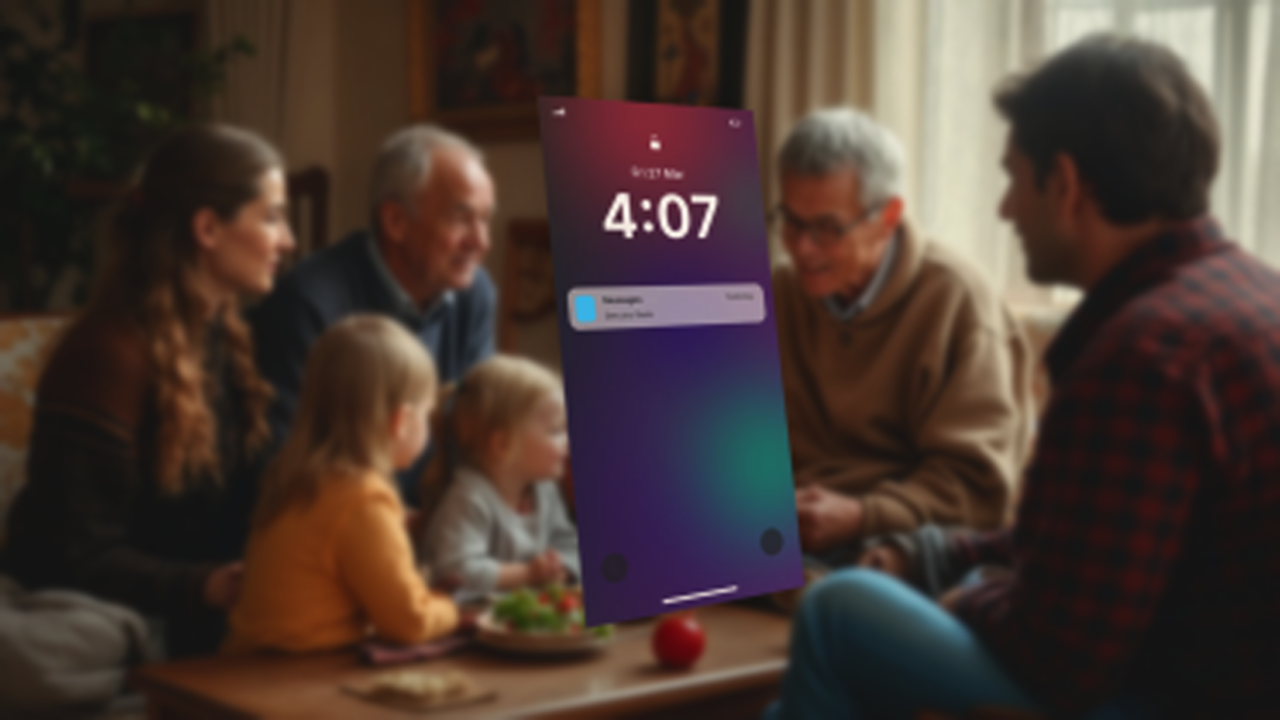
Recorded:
h=4 m=7
